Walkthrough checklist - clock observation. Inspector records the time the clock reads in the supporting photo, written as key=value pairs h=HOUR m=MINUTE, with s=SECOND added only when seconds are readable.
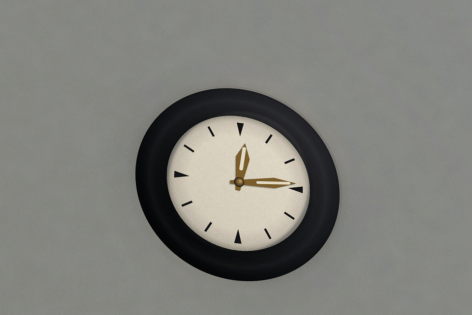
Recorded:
h=12 m=14
